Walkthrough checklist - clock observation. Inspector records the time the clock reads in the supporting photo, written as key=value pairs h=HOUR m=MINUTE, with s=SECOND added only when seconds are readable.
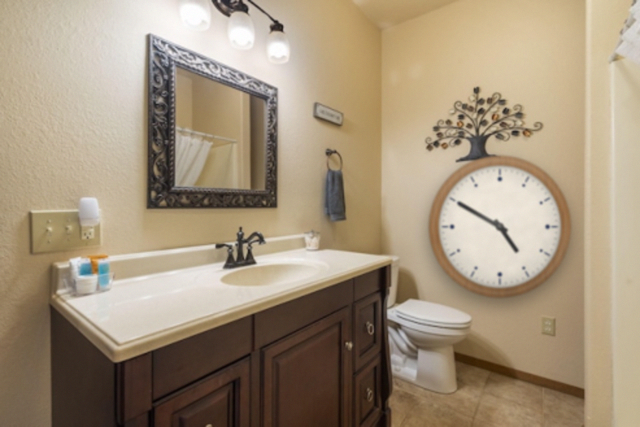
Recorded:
h=4 m=50
